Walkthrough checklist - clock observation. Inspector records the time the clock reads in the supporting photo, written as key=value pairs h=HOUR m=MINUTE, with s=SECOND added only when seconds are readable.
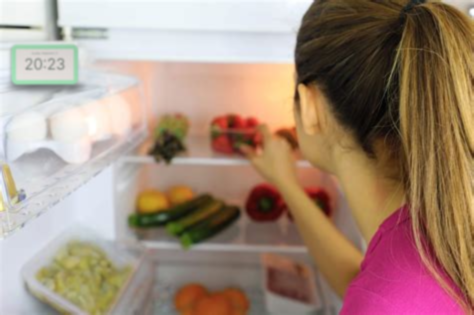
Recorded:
h=20 m=23
